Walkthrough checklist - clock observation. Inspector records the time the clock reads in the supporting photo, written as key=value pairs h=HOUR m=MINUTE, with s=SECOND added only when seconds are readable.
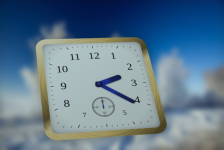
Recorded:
h=2 m=21
